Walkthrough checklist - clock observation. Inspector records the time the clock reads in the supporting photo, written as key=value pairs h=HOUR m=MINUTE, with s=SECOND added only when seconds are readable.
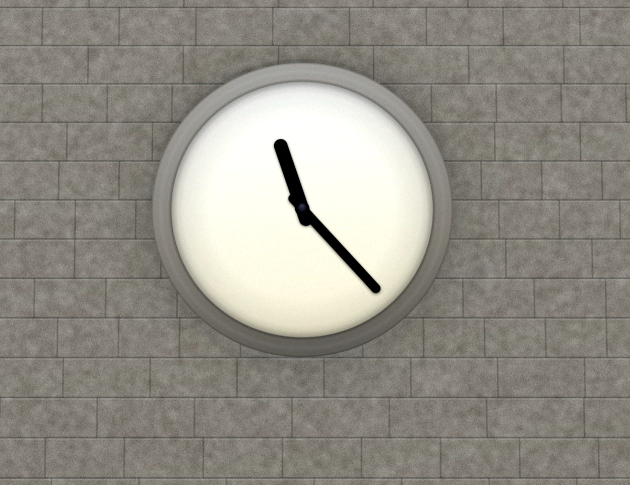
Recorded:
h=11 m=23
